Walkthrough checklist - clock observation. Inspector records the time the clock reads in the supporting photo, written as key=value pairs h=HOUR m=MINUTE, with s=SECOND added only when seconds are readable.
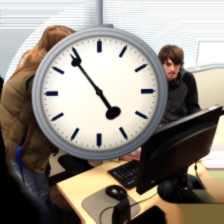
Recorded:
h=4 m=54
